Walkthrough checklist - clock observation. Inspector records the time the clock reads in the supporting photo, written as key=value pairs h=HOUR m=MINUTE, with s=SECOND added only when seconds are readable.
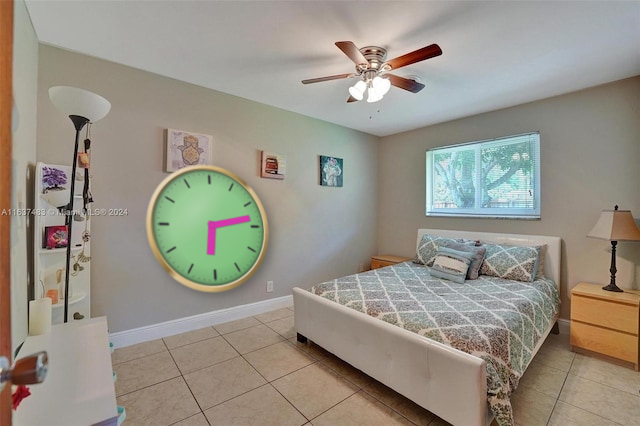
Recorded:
h=6 m=13
